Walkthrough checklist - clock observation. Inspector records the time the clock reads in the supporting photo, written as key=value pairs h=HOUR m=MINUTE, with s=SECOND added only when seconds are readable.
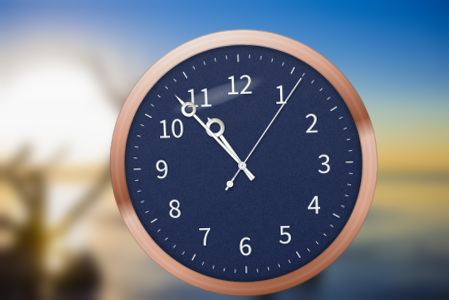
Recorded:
h=10 m=53 s=6
